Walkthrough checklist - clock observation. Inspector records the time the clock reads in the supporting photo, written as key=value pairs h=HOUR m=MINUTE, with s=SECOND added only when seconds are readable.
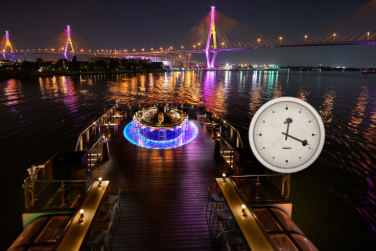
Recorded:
h=12 m=19
